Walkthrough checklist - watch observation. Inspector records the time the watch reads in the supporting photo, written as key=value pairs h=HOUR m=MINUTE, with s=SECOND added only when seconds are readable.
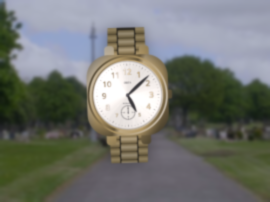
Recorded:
h=5 m=8
